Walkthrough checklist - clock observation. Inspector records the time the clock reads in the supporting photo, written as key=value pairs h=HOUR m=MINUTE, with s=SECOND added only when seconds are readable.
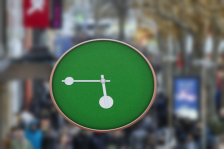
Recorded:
h=5 m=45
